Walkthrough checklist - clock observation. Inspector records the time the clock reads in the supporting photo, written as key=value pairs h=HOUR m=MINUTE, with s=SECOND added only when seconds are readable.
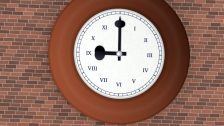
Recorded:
h=9 m=0
